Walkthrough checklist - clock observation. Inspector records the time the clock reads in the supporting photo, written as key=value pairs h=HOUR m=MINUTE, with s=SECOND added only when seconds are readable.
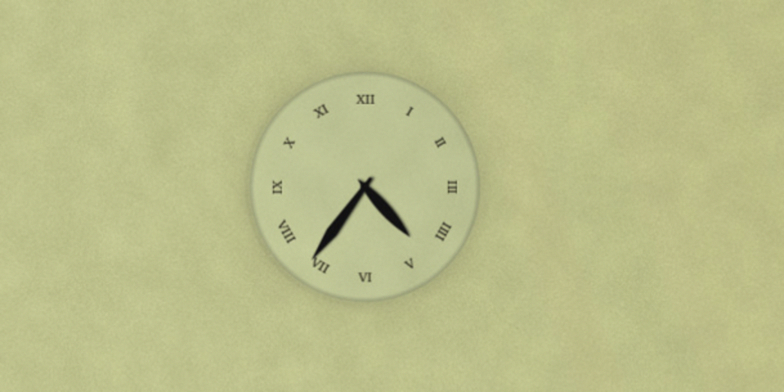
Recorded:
h=4 m=36
